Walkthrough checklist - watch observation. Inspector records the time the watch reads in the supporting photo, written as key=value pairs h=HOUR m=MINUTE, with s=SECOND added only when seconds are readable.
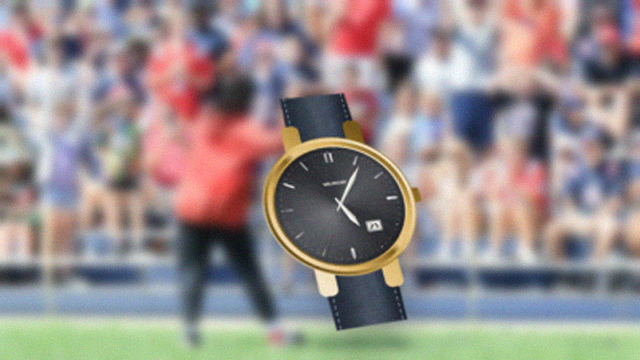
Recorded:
h=5 m=6
